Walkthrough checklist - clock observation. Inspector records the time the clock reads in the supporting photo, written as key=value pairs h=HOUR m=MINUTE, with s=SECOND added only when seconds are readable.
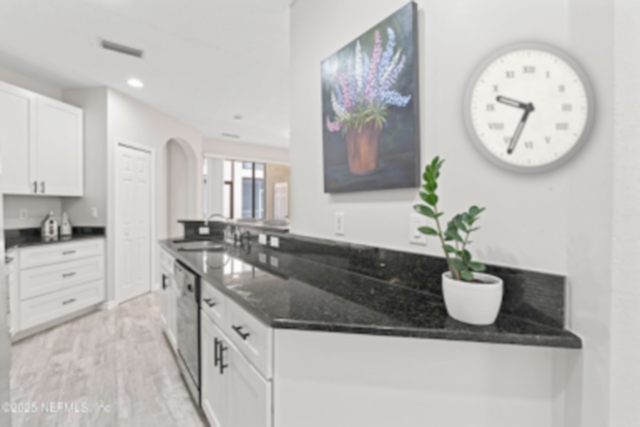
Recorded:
h=9 m=34
